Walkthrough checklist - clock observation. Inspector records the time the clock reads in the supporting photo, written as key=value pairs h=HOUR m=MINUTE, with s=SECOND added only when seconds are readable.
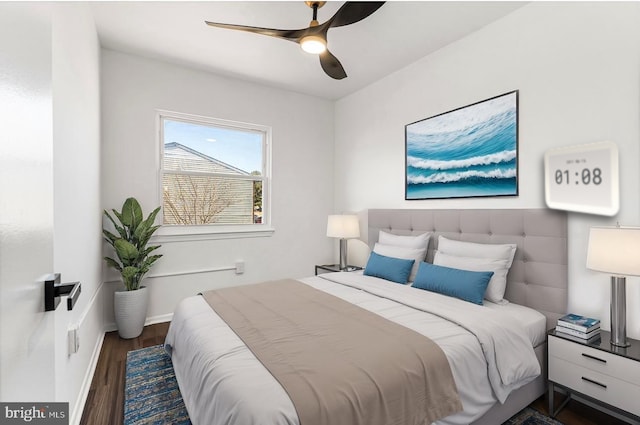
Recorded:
h=1 m=8
